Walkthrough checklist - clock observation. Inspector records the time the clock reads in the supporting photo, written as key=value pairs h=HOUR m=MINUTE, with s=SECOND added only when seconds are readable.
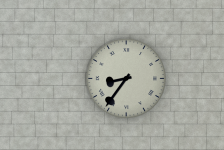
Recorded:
h=8 m=36
